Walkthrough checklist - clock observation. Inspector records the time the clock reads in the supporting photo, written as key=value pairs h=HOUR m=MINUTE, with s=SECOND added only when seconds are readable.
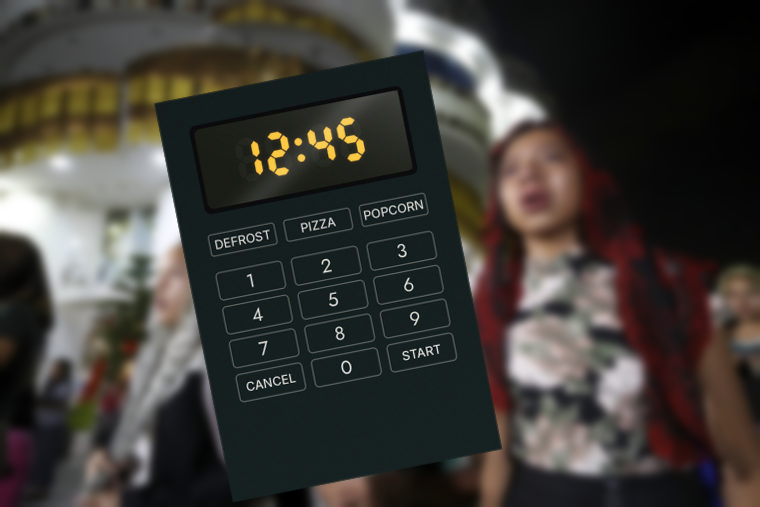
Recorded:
h=12 m=45
